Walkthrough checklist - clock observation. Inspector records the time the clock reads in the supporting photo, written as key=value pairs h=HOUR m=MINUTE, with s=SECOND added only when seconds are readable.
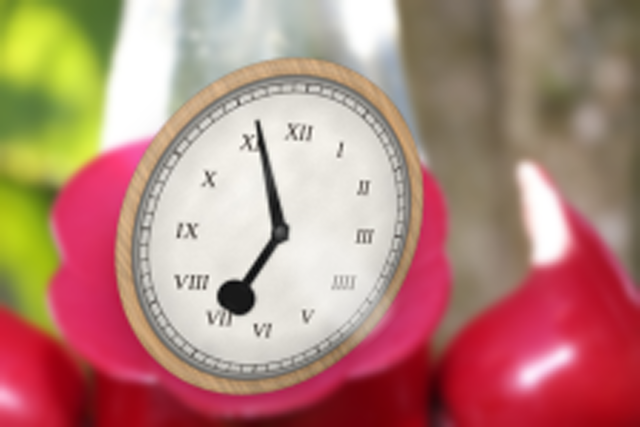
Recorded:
h=6 m=56
